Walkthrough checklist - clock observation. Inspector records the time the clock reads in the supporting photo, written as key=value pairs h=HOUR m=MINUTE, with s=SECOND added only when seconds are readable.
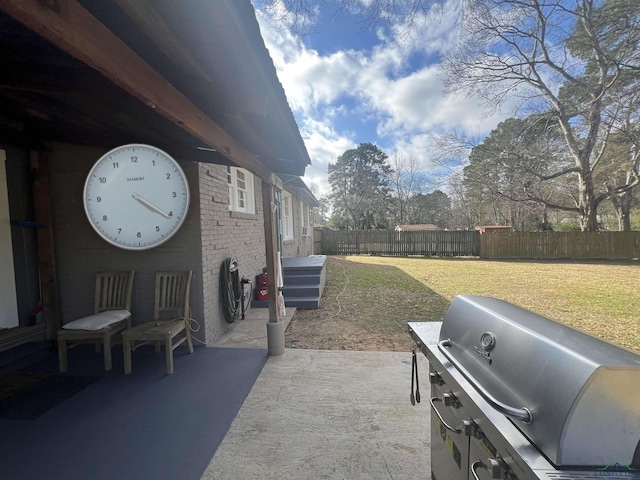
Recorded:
h=4 m=21
